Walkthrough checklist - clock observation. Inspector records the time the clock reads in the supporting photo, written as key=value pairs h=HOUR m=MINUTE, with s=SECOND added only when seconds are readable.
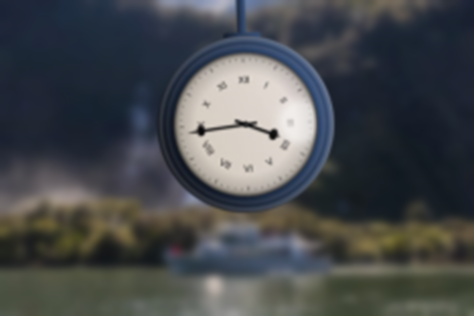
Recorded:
h=3 m=44
